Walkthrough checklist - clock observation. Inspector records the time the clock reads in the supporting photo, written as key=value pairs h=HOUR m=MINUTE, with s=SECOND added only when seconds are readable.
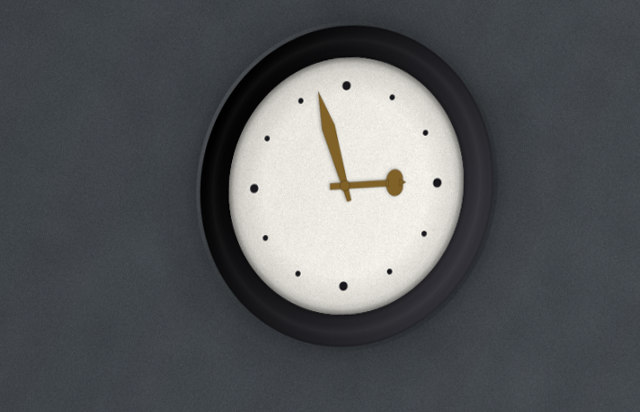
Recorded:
h=2 m=57
